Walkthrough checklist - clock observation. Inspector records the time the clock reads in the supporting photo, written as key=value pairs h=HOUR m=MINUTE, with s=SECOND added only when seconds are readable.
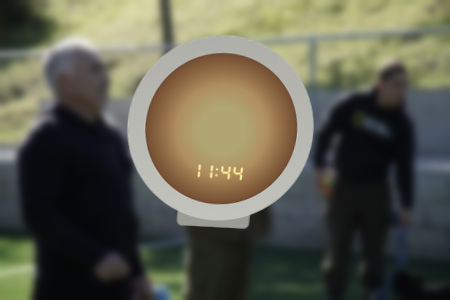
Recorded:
h=11 m=44
